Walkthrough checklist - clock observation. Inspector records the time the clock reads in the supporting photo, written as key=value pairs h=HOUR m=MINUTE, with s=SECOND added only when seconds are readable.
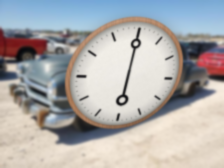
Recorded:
h=6 m=0
